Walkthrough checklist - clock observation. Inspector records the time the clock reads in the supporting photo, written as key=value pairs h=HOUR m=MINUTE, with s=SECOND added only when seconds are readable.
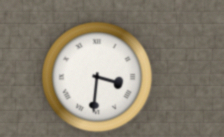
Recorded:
h=3 m=31
